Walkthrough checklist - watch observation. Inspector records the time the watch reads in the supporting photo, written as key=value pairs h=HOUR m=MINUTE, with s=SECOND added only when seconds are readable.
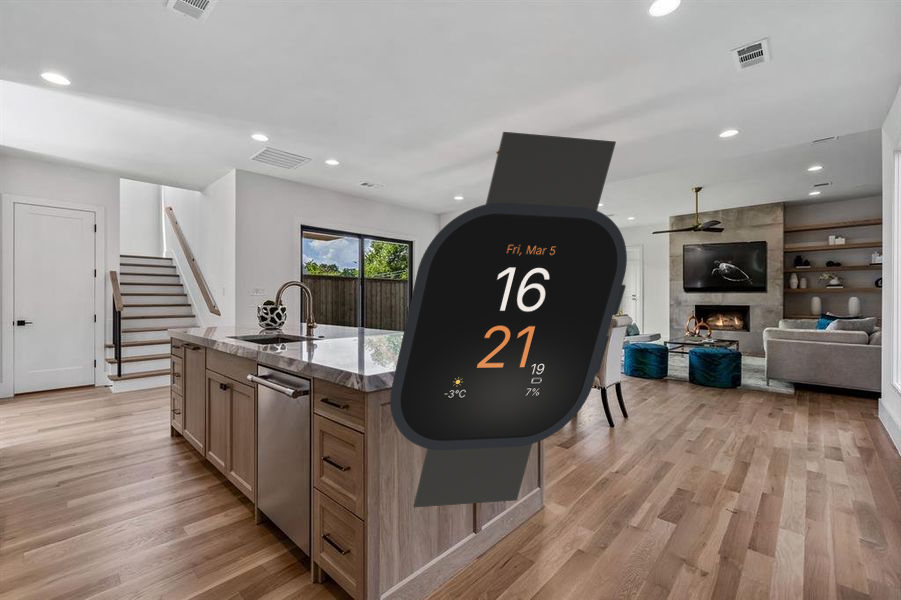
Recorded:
h=16 m=21 s=19
